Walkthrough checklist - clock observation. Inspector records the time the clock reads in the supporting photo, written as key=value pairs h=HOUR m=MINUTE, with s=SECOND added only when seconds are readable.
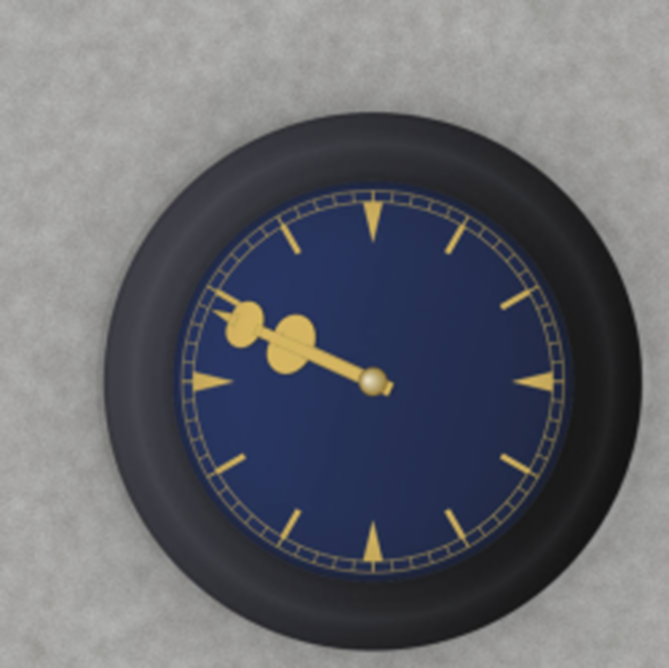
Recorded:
h=9 m=49
